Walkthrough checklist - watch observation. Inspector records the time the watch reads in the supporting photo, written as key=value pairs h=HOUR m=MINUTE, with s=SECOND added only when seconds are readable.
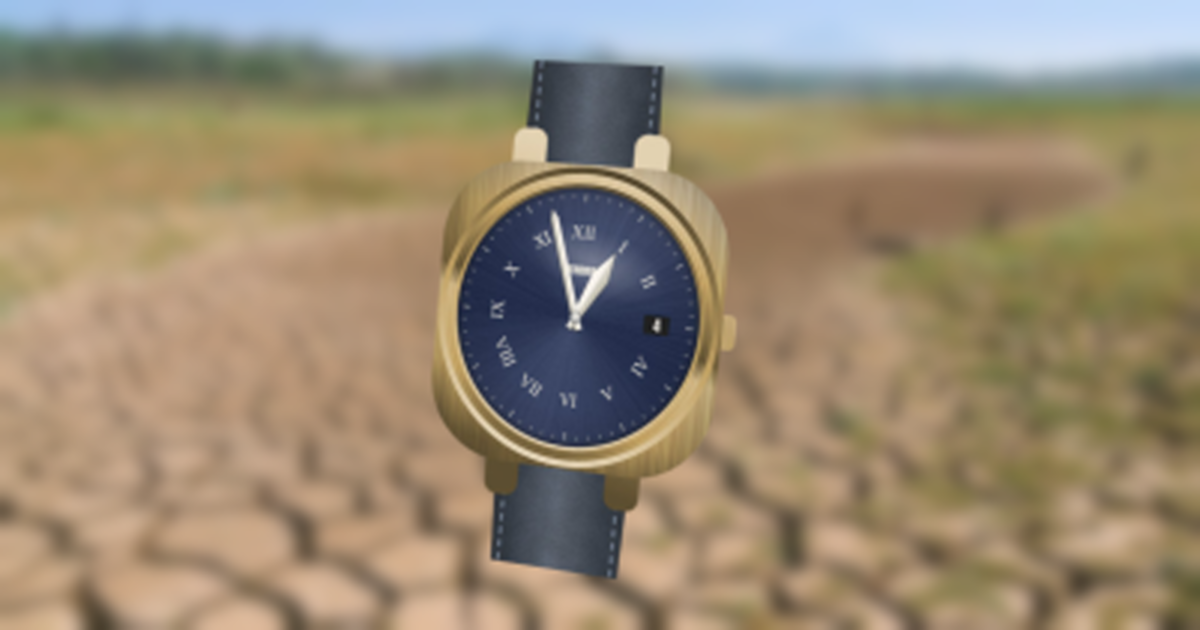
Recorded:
h=12 m=57
